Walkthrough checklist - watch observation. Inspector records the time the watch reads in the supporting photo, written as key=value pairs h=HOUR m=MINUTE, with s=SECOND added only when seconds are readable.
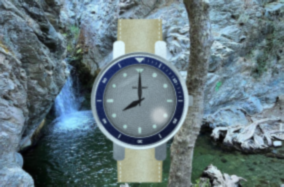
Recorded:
h=8 m=0
